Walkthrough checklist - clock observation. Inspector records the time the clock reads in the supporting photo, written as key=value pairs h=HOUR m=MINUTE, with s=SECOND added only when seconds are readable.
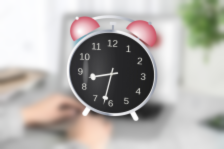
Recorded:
h=8 m=32
